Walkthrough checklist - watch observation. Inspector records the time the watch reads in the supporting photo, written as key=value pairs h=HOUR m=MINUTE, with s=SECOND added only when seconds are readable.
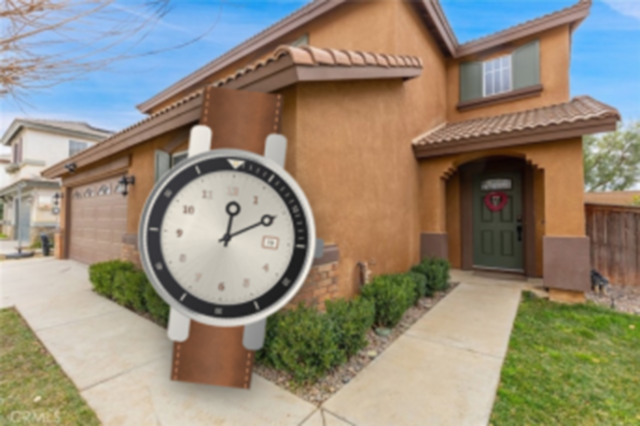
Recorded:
h=12 m=10
